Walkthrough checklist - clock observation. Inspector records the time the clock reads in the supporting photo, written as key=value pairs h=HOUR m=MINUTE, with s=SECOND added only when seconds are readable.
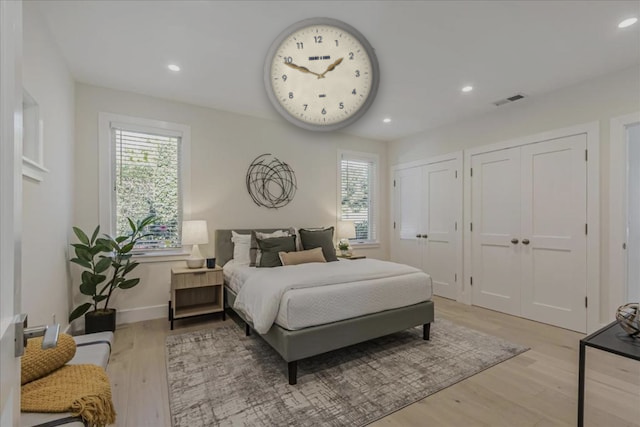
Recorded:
h=1 m=49
